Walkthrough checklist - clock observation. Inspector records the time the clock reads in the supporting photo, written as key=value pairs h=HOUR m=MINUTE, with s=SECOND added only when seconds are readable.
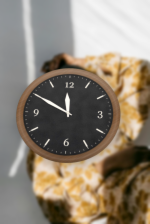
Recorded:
h=11 m=50
